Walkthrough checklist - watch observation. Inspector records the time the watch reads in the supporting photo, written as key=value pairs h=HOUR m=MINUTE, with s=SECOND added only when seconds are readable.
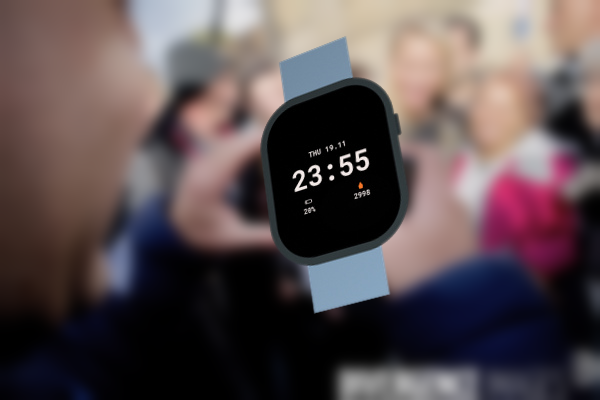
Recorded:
h=23 m=55
